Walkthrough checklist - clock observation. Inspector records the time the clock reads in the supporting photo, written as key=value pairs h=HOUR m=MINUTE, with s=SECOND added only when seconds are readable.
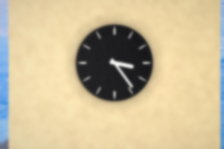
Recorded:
h=3 m=24
